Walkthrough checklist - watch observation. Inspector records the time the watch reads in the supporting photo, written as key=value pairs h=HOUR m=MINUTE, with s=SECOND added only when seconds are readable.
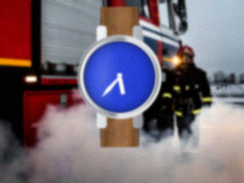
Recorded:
h=5 m=37
